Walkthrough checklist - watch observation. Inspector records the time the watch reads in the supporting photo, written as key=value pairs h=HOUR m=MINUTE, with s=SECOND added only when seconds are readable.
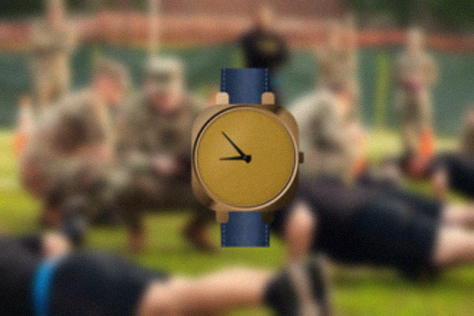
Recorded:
h=8 m=53
